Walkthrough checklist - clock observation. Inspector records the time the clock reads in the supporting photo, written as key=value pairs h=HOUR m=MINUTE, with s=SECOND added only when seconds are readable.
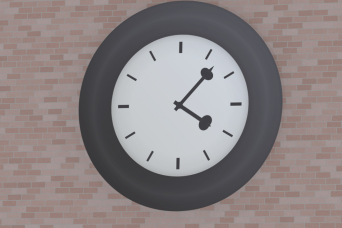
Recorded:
h=4 m=7
